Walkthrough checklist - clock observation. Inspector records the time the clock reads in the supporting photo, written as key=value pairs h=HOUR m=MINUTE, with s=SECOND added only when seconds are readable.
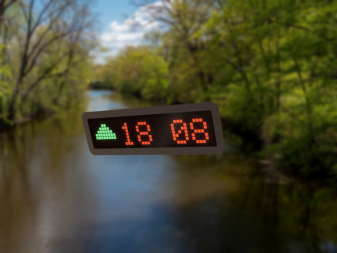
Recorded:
h=18 m=8
